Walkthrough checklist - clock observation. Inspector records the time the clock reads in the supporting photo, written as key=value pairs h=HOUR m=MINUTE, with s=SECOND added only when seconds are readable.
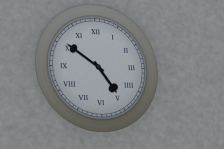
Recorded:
h=4 m=51
